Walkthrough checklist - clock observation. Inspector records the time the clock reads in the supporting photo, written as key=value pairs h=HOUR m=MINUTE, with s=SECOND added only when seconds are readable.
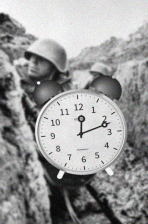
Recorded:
h=12 m=12
